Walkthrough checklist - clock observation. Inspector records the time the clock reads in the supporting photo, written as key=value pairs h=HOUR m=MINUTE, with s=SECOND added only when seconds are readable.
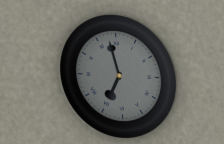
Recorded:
h=6 m=58
